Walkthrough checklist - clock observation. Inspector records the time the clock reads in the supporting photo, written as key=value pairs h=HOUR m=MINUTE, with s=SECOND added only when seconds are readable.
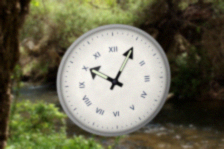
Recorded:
h=10 m=5
